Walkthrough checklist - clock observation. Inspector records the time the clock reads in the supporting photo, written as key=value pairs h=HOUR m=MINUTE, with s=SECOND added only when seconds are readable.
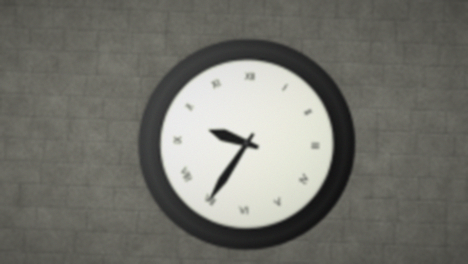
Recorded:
h=9 m=35
